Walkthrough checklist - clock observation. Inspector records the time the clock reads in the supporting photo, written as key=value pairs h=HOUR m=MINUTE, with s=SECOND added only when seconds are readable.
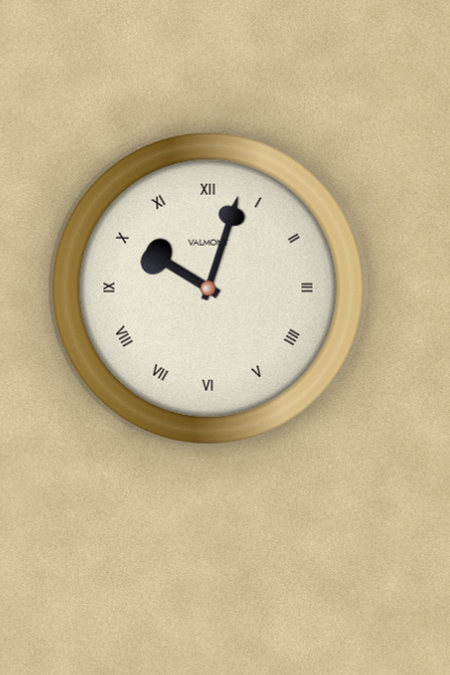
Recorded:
h=10 m=3
